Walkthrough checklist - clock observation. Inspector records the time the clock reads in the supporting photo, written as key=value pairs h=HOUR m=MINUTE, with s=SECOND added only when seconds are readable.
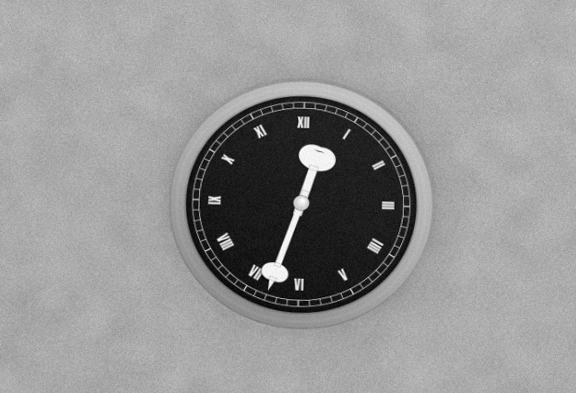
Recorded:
h=12 m=33
